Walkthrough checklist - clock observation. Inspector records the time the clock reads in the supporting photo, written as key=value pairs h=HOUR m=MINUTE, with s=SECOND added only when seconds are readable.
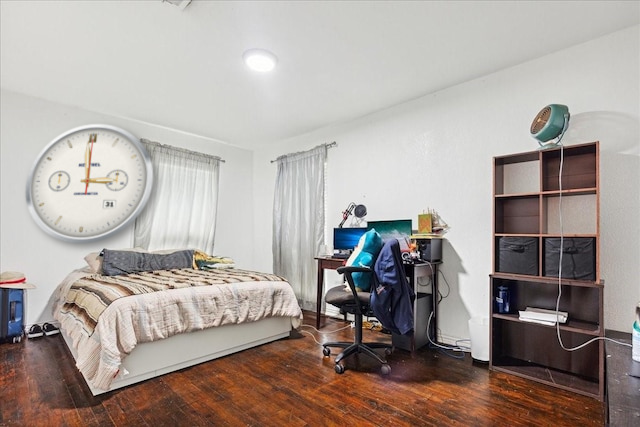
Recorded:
h=2 m=59
